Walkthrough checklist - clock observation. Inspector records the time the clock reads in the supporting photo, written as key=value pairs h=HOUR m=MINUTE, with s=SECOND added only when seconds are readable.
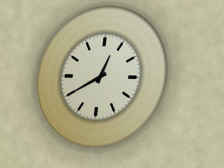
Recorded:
h=12 m=40
